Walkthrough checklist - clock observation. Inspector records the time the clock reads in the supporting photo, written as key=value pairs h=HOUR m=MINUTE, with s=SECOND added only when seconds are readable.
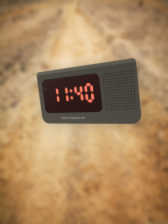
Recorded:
h=11 m=40
